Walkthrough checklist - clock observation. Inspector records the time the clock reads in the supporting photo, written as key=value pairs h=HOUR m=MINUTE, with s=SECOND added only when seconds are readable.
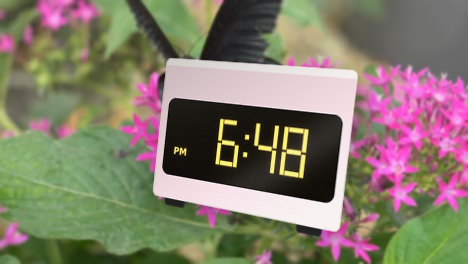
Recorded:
h=6 m=48
